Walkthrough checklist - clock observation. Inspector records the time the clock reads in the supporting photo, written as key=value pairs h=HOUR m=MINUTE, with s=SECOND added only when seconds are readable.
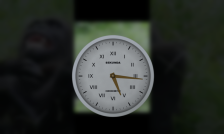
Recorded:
h=5 m=16
